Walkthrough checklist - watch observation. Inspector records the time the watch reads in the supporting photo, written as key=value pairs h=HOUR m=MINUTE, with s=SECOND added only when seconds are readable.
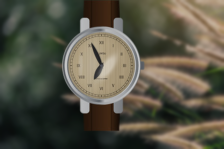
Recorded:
h=6 m=56
